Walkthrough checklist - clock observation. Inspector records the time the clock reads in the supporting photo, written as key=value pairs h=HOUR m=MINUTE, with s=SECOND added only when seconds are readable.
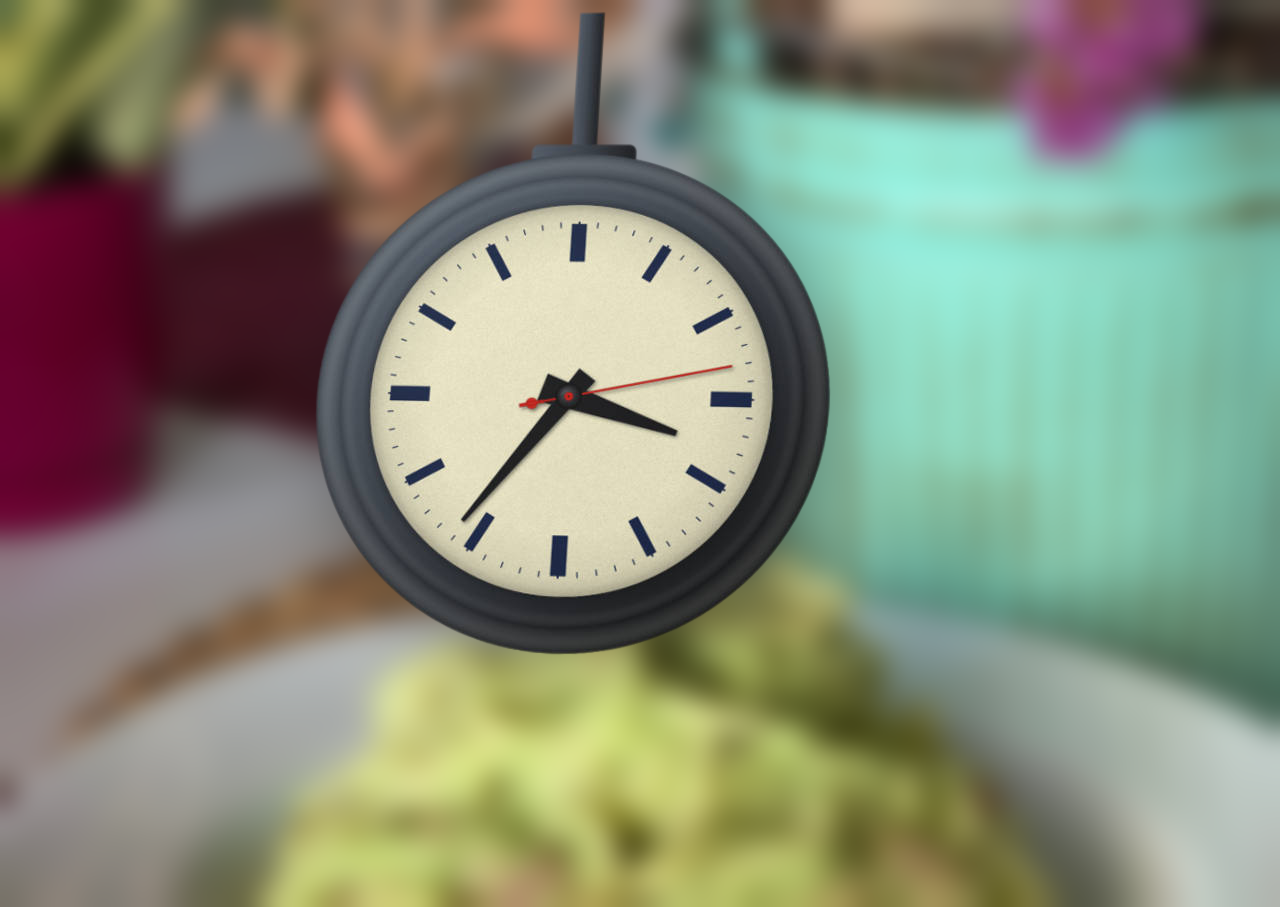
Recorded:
h=3 m=36 s=13
